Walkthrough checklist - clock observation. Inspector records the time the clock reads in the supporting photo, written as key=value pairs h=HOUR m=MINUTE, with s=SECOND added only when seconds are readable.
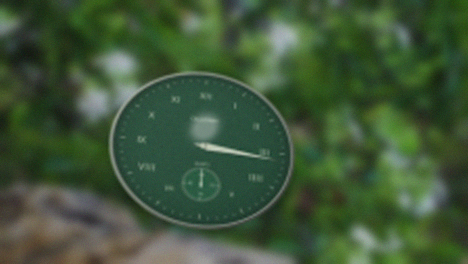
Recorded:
h=3 m=16
